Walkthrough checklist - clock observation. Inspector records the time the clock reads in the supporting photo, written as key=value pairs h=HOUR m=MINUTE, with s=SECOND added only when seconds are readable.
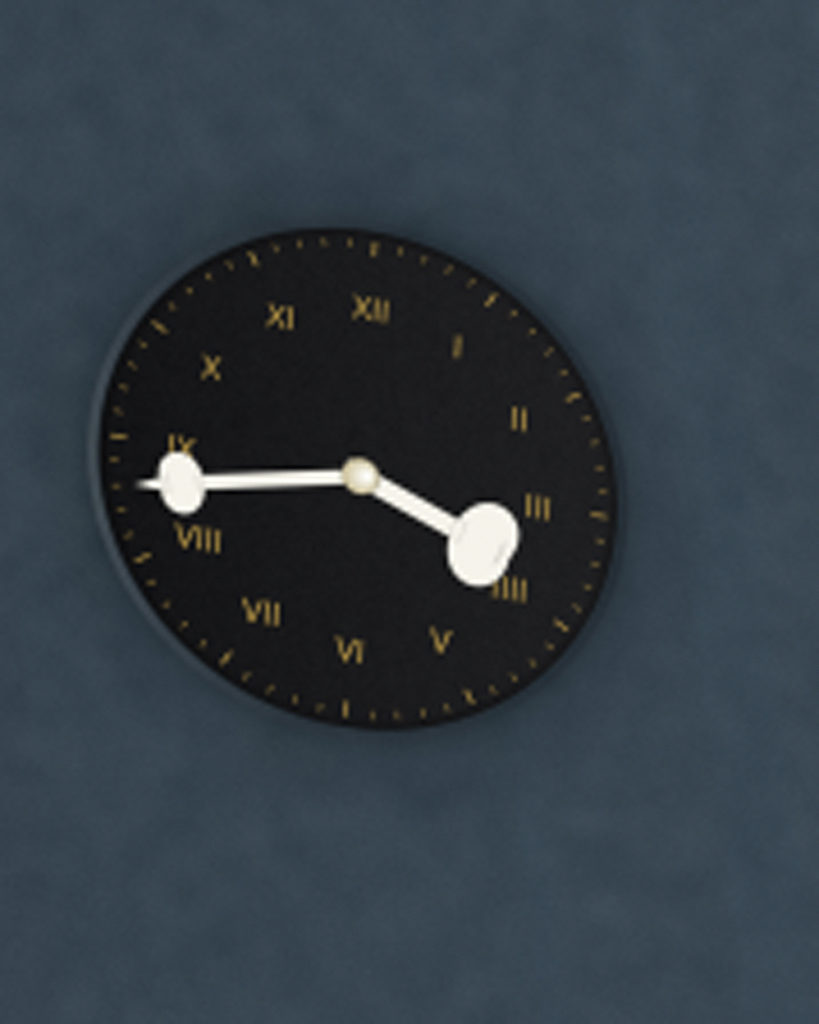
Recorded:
h=3 m=43
